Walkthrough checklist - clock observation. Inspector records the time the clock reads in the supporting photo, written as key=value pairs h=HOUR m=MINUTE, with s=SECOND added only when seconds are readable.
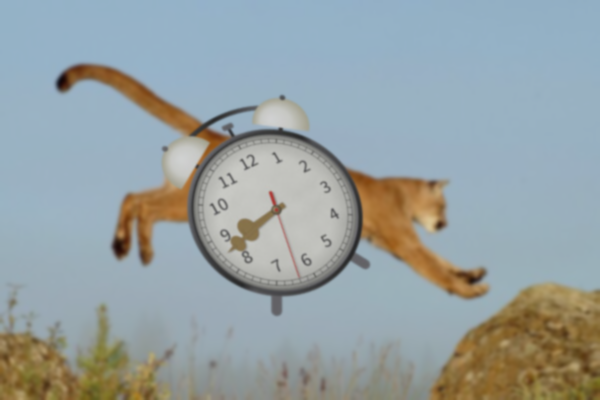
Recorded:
h=8 m=42 s=32
